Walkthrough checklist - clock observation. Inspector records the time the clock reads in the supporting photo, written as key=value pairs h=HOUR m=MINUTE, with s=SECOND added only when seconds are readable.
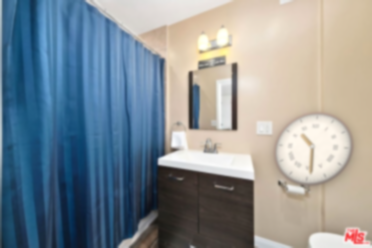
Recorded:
h=10 m=29
